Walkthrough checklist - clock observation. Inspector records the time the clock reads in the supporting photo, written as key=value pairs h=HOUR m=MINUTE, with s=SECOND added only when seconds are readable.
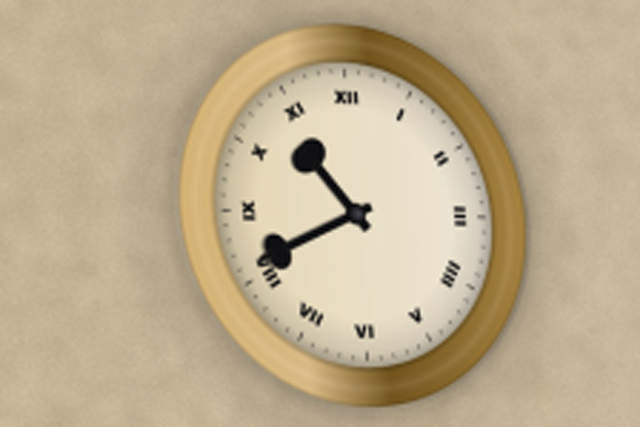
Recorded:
h=10 m=41
